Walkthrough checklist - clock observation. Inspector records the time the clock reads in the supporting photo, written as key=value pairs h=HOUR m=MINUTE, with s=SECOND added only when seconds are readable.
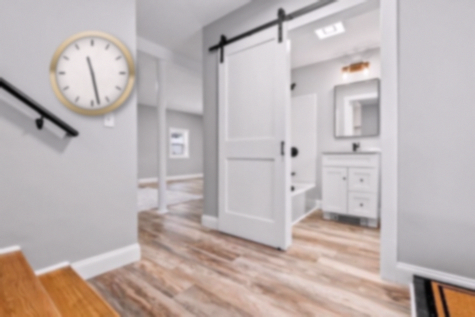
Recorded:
h=11 m=28
